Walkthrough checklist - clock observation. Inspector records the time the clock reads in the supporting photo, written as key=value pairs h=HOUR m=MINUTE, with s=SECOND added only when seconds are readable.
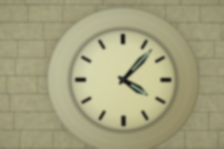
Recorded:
h=4 m=7
